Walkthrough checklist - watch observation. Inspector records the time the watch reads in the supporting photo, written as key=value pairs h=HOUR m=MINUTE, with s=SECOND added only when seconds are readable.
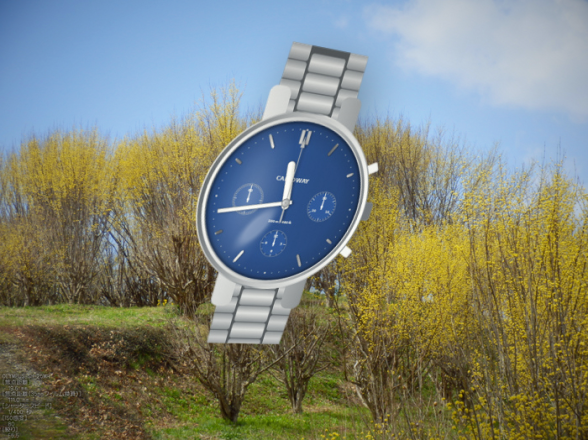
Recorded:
h=11 m=43
